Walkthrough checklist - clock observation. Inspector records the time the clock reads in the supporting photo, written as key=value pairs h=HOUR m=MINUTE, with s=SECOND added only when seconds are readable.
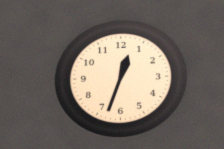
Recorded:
h=12 m=33
